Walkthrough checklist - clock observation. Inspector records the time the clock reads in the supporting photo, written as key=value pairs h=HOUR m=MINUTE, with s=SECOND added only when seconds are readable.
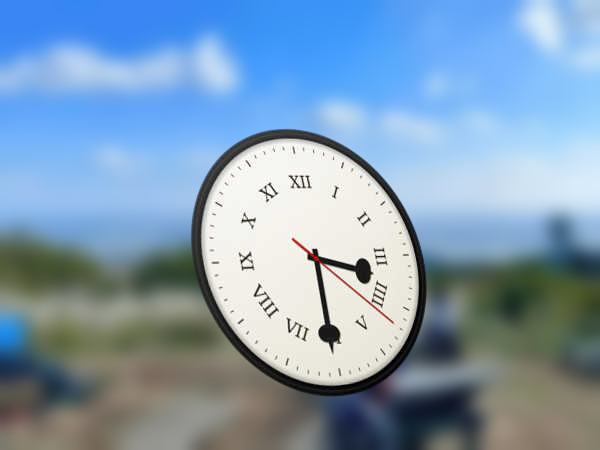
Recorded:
h=3 m=30 s=22
